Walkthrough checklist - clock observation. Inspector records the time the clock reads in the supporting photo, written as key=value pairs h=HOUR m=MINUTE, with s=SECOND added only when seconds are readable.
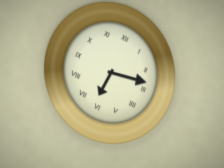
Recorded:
h=6 m=13
